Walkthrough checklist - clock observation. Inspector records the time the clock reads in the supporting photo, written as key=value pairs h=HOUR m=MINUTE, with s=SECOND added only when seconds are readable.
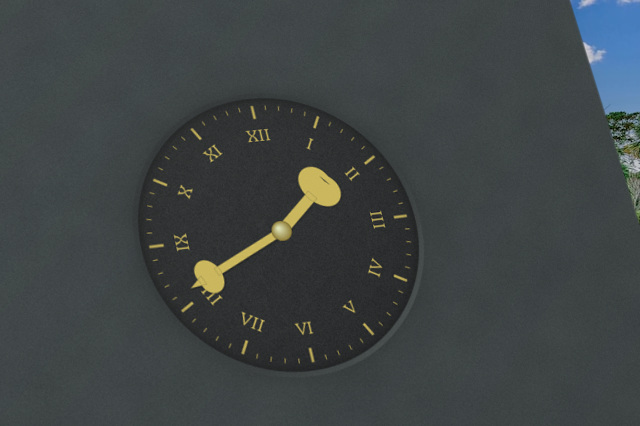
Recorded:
h=1 m=41
